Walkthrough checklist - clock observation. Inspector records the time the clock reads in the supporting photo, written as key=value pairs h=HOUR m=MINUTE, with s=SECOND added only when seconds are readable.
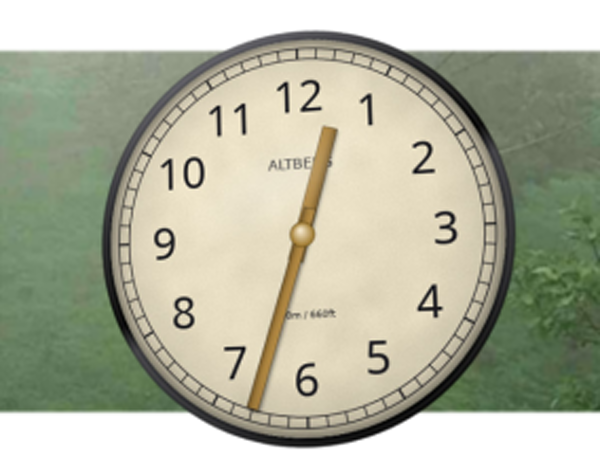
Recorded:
h=12 m=33
